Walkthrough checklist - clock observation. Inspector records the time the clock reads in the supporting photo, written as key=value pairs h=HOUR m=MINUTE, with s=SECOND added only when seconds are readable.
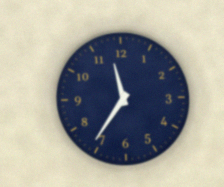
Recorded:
h=11 m=36
